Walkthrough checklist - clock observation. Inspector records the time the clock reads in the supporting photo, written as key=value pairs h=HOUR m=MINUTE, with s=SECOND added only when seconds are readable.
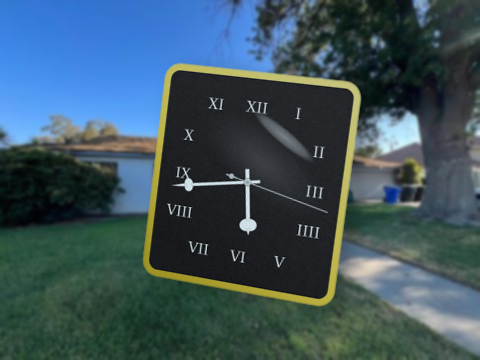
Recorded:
h=5 m=43 s=17
